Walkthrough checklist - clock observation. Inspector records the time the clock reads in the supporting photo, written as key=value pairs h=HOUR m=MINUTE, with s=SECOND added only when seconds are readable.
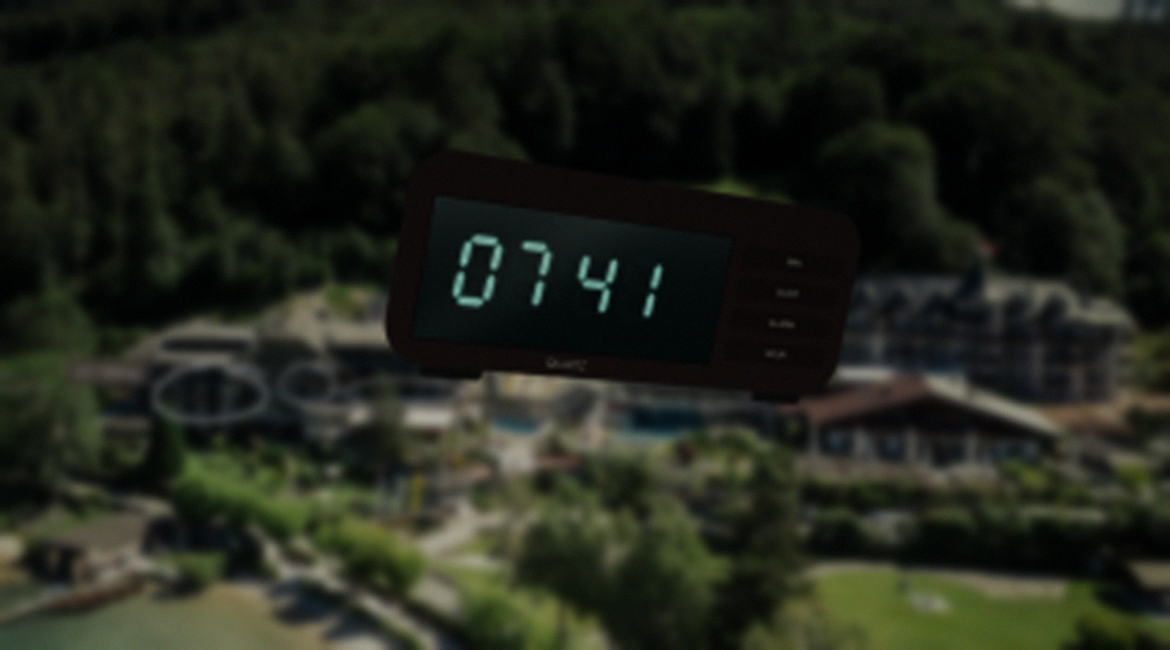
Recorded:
h=7 m=41
